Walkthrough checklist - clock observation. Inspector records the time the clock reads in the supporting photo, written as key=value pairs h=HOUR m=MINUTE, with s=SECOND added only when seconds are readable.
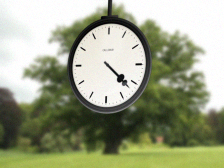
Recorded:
h=4 m=22
